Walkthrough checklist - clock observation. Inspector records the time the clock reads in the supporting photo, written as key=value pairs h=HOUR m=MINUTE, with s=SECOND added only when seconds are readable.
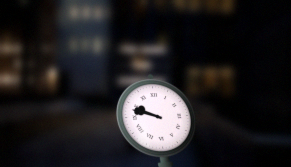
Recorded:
h=9 m=48
